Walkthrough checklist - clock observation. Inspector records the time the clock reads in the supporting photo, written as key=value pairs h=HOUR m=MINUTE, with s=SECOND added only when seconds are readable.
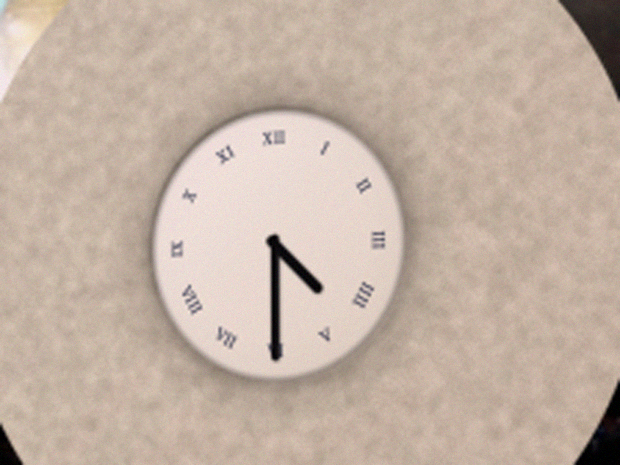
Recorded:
h=4 m=30
